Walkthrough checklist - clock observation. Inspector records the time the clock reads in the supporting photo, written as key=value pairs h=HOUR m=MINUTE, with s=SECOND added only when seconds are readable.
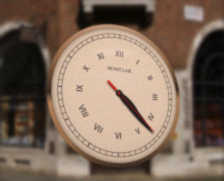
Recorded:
h=4 m=22 s=22
